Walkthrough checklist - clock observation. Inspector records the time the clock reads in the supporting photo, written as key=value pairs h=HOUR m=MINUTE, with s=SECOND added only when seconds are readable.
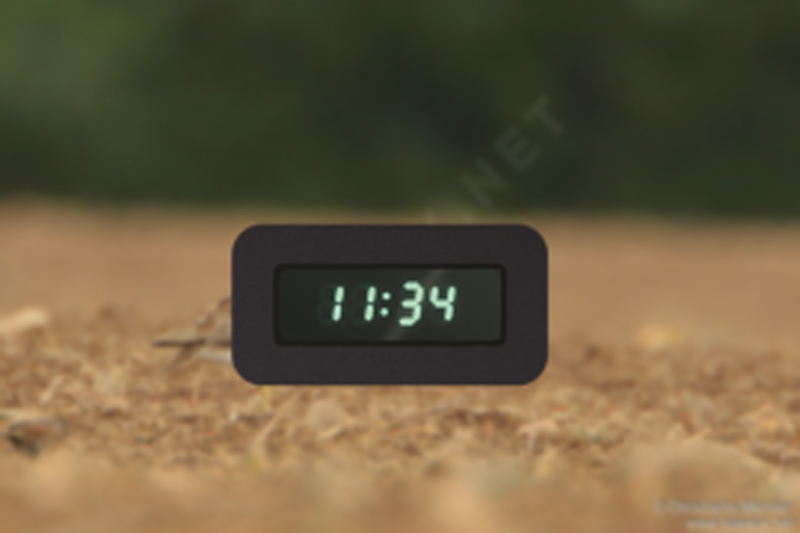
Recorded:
h=11 m=34
